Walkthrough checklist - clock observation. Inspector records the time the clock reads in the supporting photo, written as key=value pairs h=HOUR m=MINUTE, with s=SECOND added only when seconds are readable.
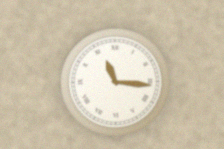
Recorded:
h=11 m=16
